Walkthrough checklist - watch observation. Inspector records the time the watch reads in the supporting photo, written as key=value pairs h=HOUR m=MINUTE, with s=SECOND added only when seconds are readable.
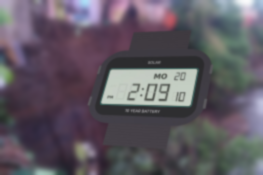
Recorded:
h=2 m=9
